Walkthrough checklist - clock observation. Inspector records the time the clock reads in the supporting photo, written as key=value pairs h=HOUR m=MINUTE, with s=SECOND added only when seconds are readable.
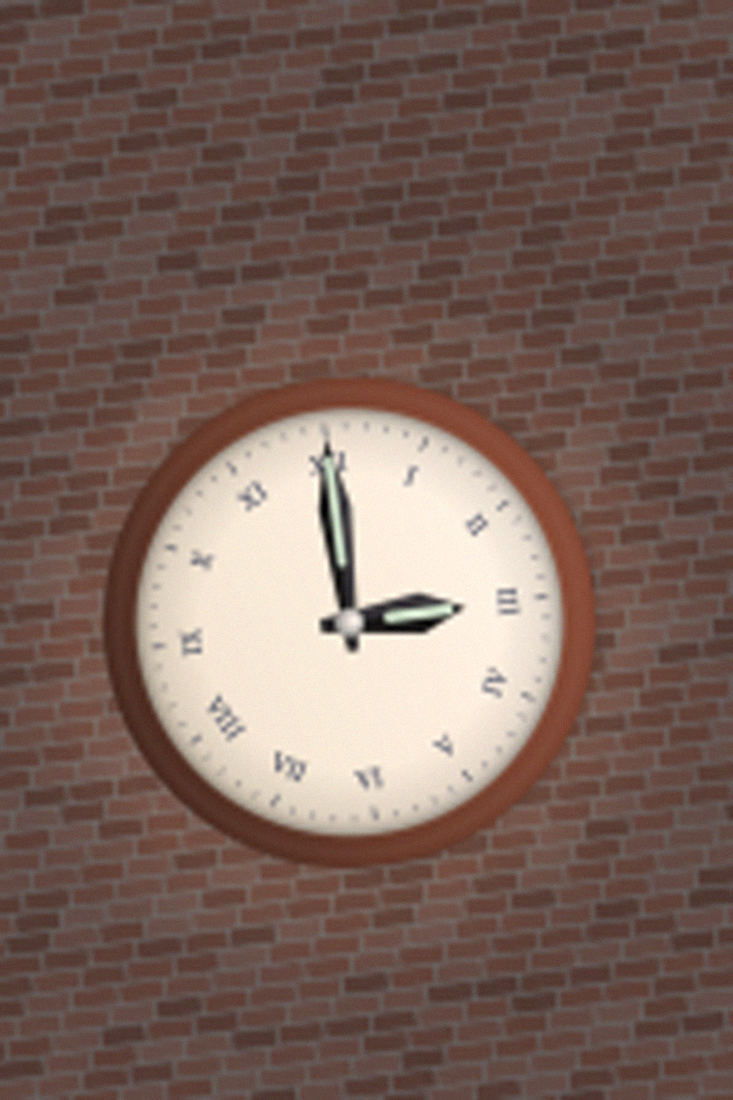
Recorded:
h=3 m=0
